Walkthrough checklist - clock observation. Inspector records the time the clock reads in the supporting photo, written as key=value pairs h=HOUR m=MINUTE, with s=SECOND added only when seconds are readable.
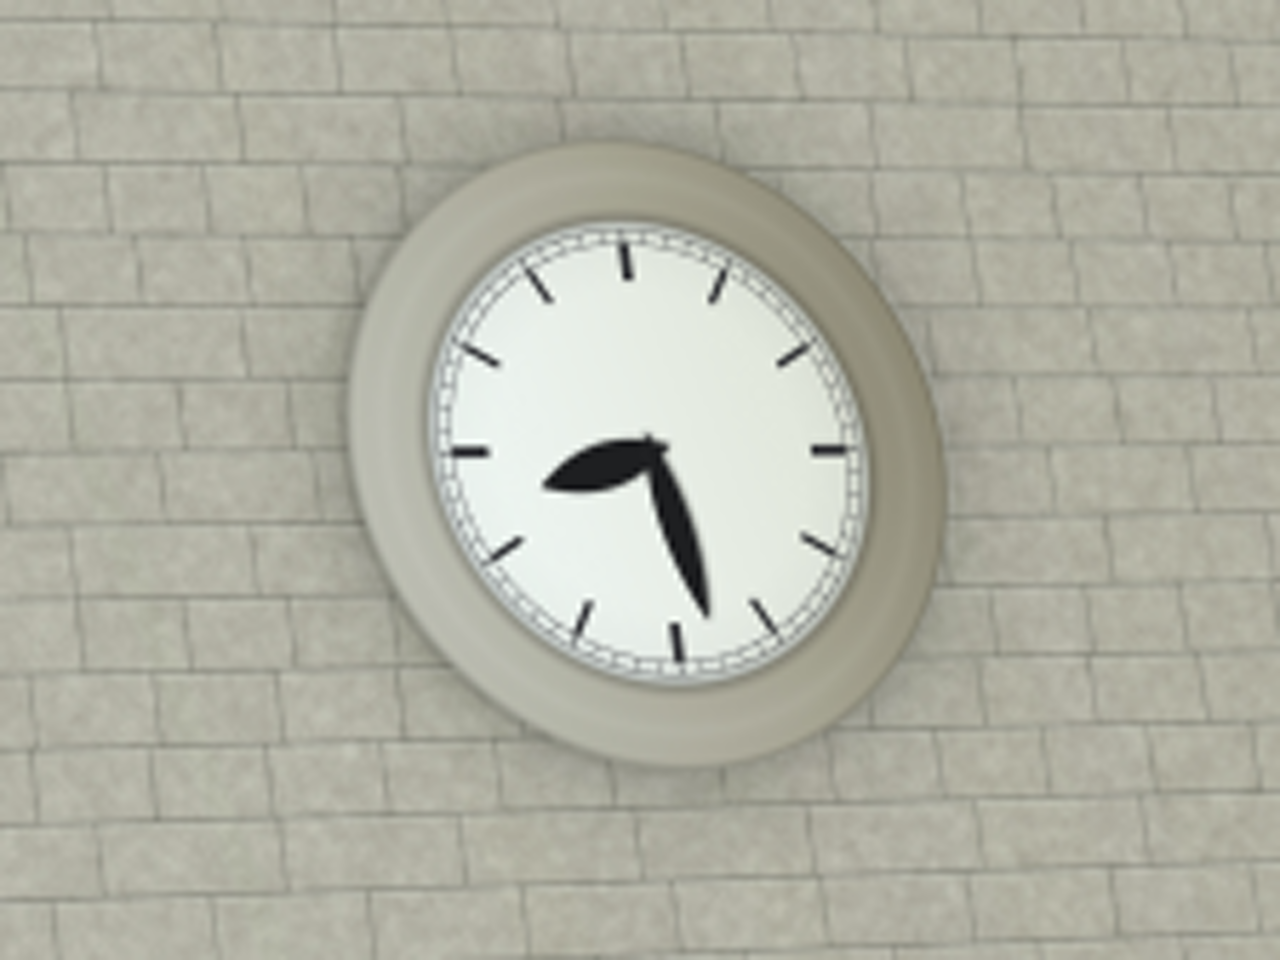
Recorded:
h=8 m=28
